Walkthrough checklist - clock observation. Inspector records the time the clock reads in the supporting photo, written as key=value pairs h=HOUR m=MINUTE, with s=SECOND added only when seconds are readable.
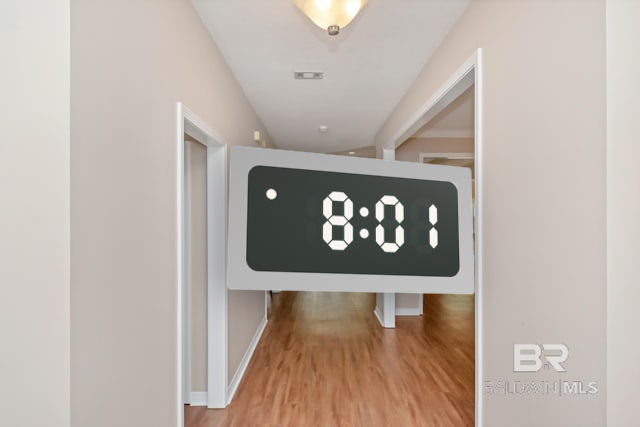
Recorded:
h=8 m=1
